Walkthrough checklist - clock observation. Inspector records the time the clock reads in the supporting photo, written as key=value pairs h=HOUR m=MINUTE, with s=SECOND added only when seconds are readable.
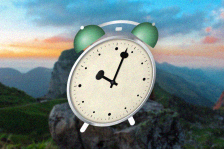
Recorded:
h=10 m=3
